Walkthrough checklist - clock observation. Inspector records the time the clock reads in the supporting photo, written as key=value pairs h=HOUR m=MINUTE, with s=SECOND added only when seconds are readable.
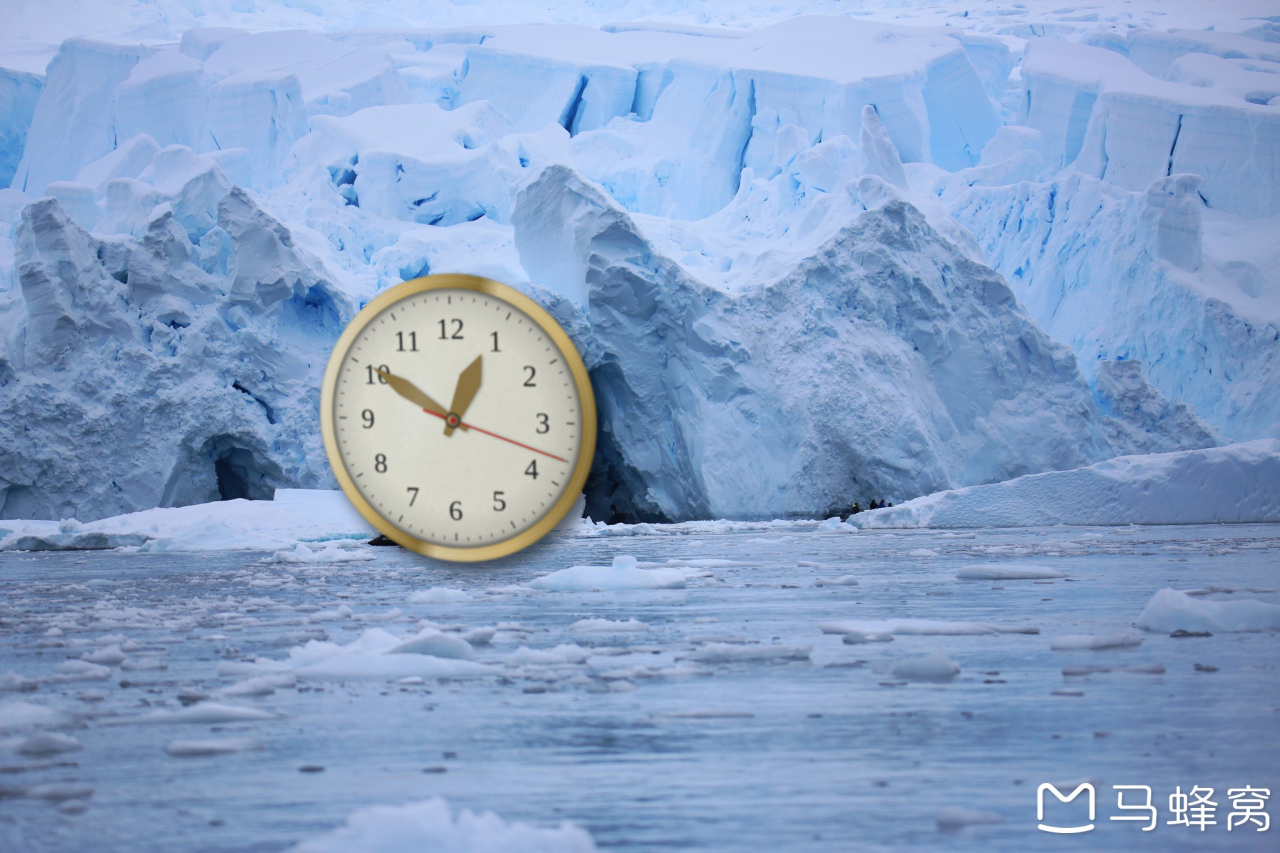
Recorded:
h=12 m=50 s=18
